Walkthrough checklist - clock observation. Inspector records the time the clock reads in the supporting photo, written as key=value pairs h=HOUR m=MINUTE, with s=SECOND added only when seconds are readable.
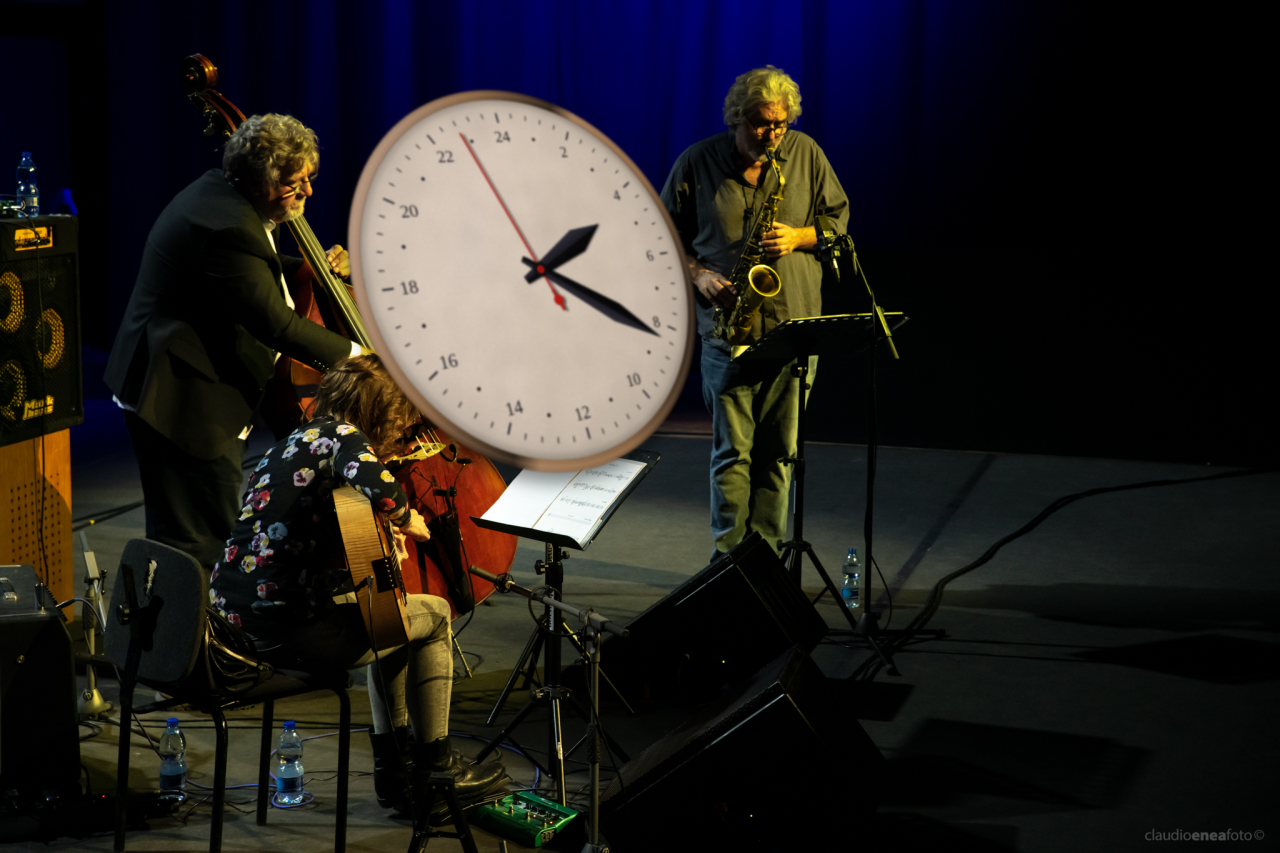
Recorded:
h=4 m=20 s=57
